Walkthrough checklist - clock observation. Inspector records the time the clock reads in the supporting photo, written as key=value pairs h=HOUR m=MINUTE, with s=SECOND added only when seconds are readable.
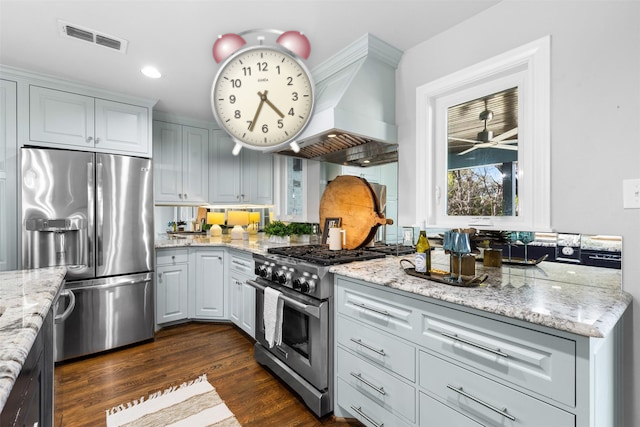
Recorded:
h=4 m=34
